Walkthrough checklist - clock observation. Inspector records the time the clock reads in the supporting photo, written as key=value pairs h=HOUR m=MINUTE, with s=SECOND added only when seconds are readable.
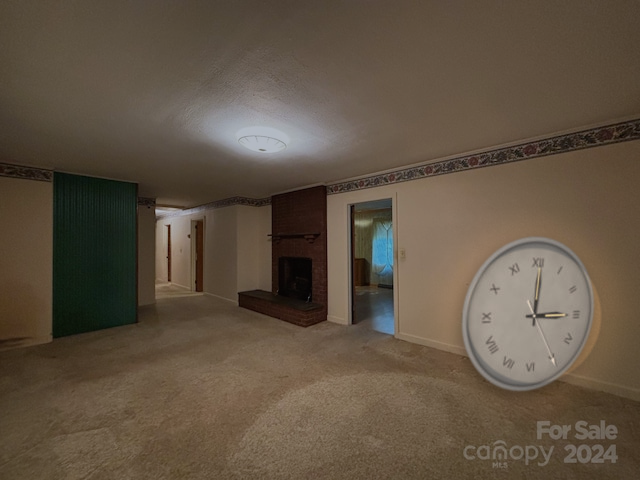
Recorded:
h=3 m=0 s=25
